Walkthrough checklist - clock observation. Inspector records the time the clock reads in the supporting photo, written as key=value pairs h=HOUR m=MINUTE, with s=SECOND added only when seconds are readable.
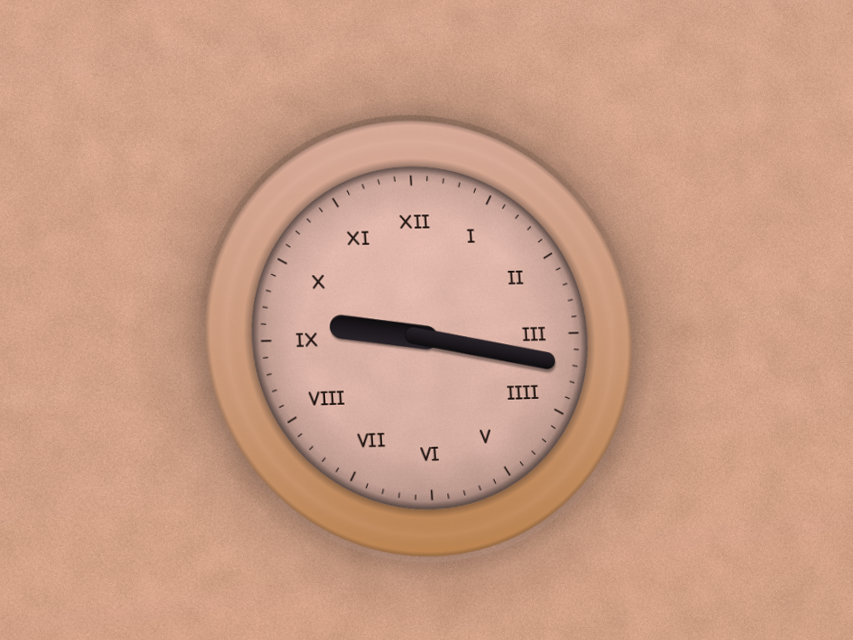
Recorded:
h=9 m=17
